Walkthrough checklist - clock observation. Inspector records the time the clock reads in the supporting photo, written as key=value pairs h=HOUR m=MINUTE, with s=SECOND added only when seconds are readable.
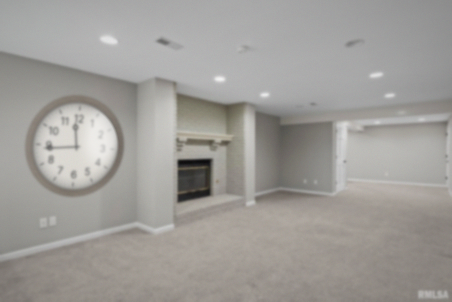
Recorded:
h=11 m=44
